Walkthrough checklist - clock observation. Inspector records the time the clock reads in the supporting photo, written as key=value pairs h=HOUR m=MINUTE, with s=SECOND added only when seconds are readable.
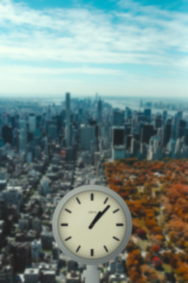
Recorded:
h=1 m=7
